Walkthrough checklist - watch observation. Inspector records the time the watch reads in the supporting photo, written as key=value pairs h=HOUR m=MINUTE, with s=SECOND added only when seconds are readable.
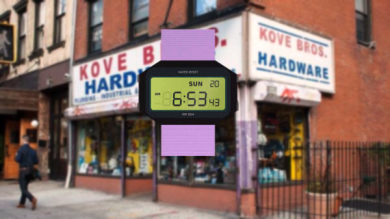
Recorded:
h=6 m=53 s=43
